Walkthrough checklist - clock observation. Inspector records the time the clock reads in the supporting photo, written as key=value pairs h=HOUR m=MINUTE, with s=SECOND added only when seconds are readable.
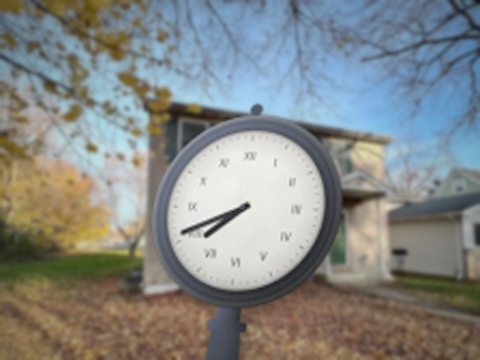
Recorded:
h=7 m=41
